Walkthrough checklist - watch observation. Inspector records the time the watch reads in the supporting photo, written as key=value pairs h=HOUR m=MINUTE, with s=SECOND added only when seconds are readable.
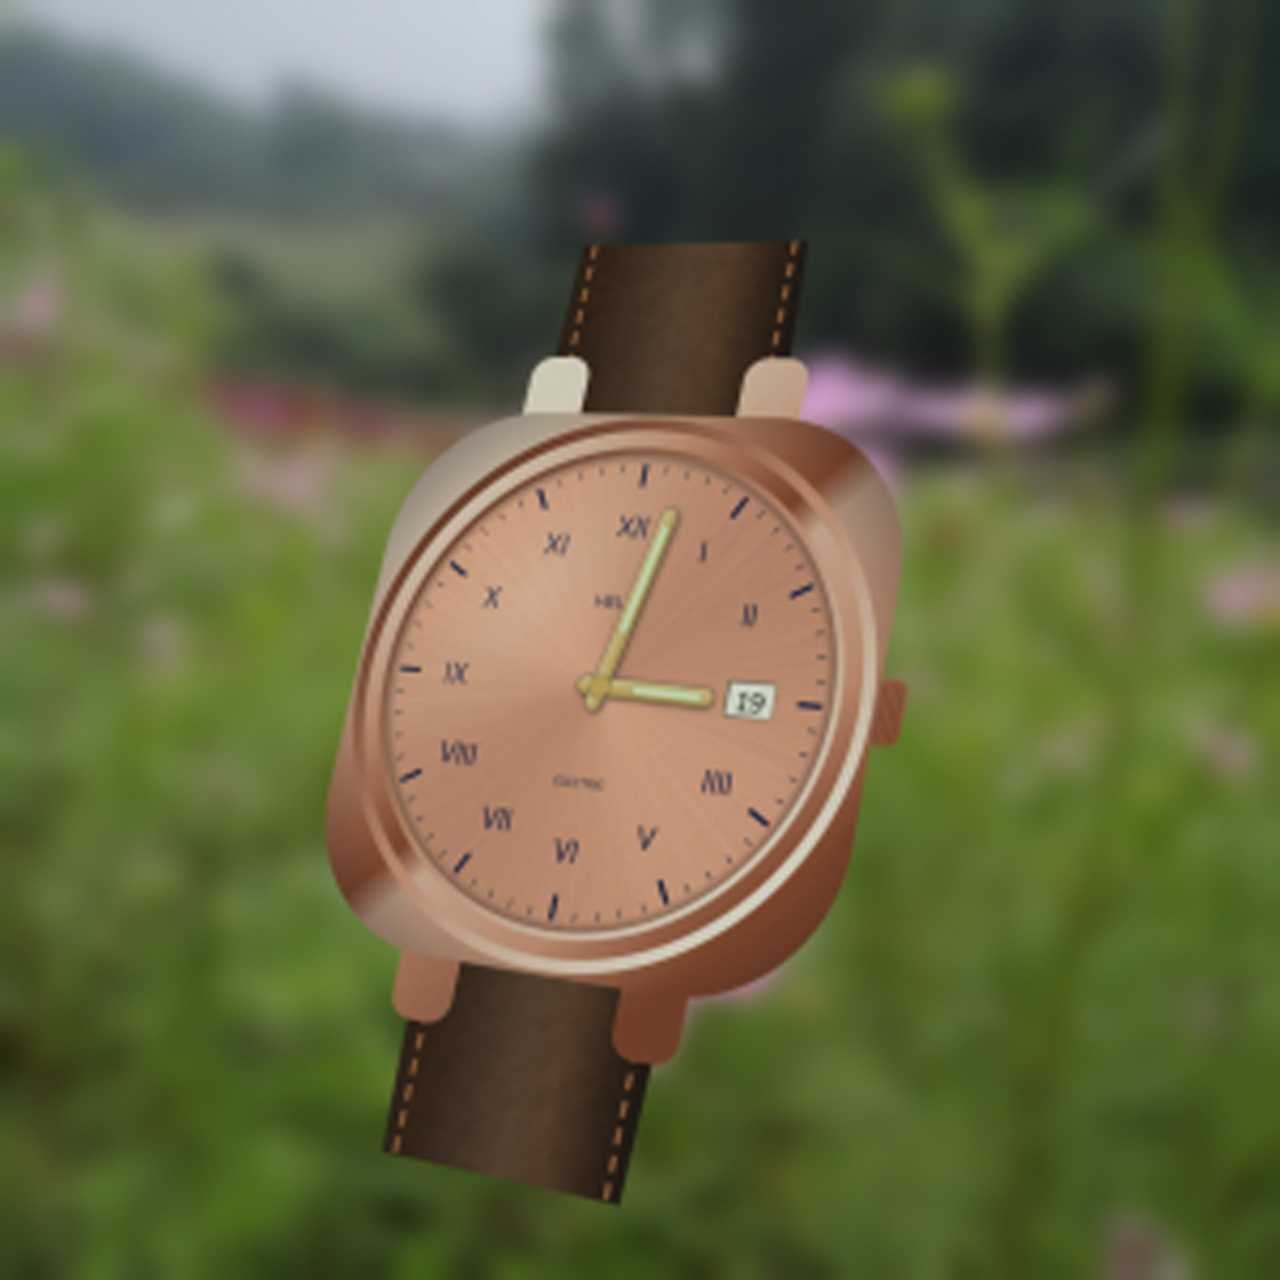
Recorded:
h=3 m=2
